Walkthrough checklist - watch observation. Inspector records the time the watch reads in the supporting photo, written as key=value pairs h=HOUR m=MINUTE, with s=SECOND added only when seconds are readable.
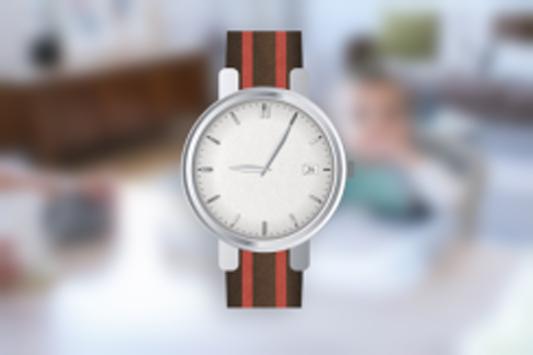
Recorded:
h=9 m=5
